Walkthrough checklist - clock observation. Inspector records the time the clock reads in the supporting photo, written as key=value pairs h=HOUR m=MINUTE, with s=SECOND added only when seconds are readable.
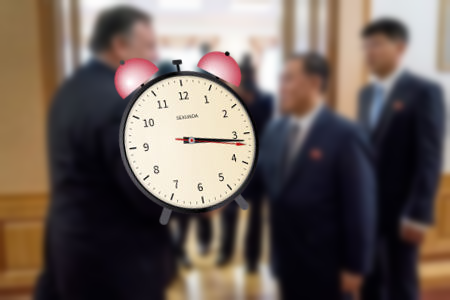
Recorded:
h=3 m=16 s=17
